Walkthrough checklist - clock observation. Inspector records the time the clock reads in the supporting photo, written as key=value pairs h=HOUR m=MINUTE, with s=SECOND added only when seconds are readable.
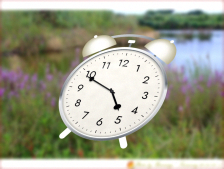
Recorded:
h=4 m=49
